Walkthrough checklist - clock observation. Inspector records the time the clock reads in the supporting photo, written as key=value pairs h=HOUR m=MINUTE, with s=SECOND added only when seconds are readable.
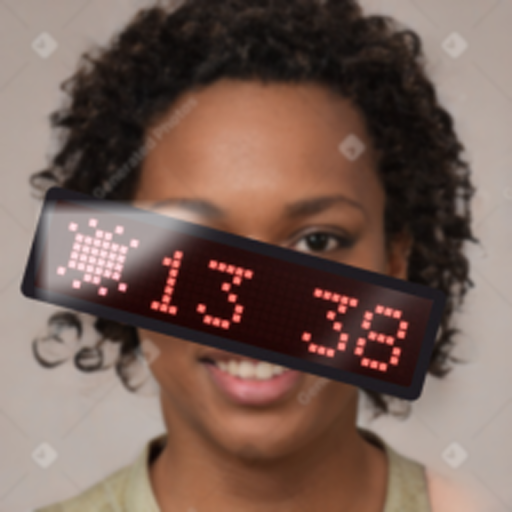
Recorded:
h=13 m=38
